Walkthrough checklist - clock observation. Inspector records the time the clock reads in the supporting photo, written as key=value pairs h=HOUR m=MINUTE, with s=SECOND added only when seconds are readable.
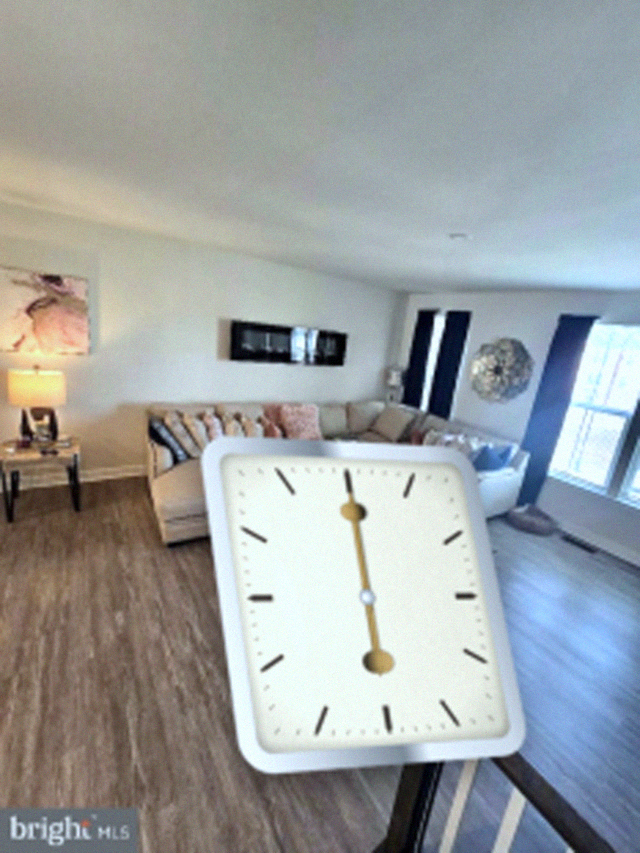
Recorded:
h=6 m=0
